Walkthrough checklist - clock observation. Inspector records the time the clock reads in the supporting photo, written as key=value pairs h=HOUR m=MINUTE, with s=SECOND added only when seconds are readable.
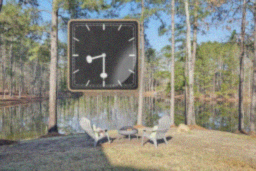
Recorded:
h=8 m=30
